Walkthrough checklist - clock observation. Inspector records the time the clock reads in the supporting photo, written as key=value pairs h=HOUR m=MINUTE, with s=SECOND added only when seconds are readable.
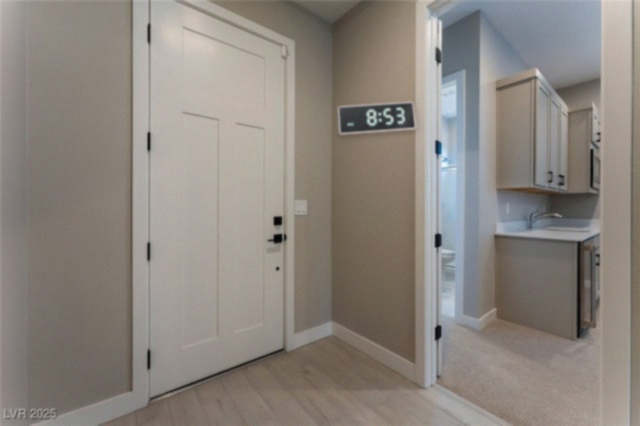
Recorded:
h=8 m=53
